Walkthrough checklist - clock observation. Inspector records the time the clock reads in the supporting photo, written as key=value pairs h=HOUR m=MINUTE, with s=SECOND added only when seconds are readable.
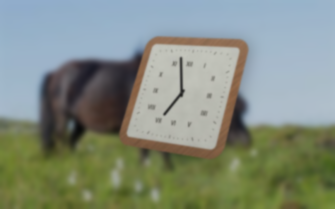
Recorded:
h=6 m=57
